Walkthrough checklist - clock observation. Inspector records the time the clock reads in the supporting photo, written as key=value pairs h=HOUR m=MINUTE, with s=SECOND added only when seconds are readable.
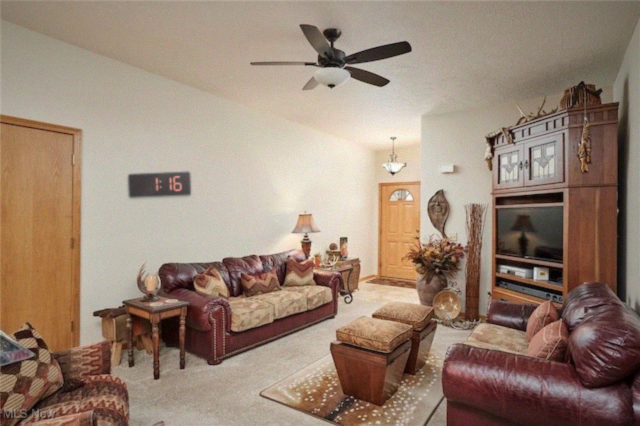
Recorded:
h=1 m=16
